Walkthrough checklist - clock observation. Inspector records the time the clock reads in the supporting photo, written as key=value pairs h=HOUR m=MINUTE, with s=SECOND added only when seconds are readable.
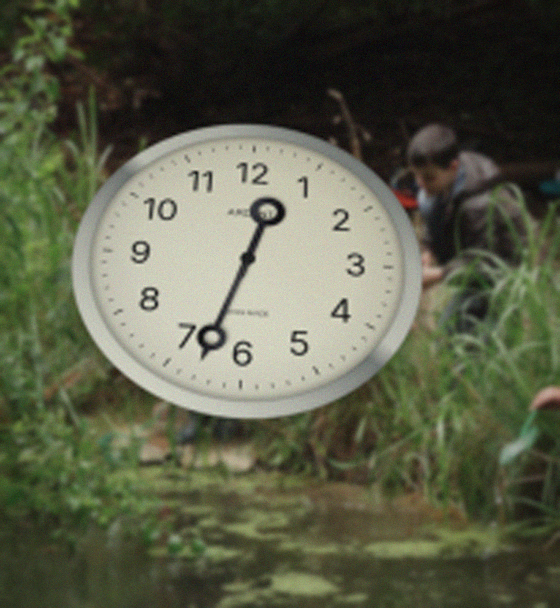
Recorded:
h=12 m=33
